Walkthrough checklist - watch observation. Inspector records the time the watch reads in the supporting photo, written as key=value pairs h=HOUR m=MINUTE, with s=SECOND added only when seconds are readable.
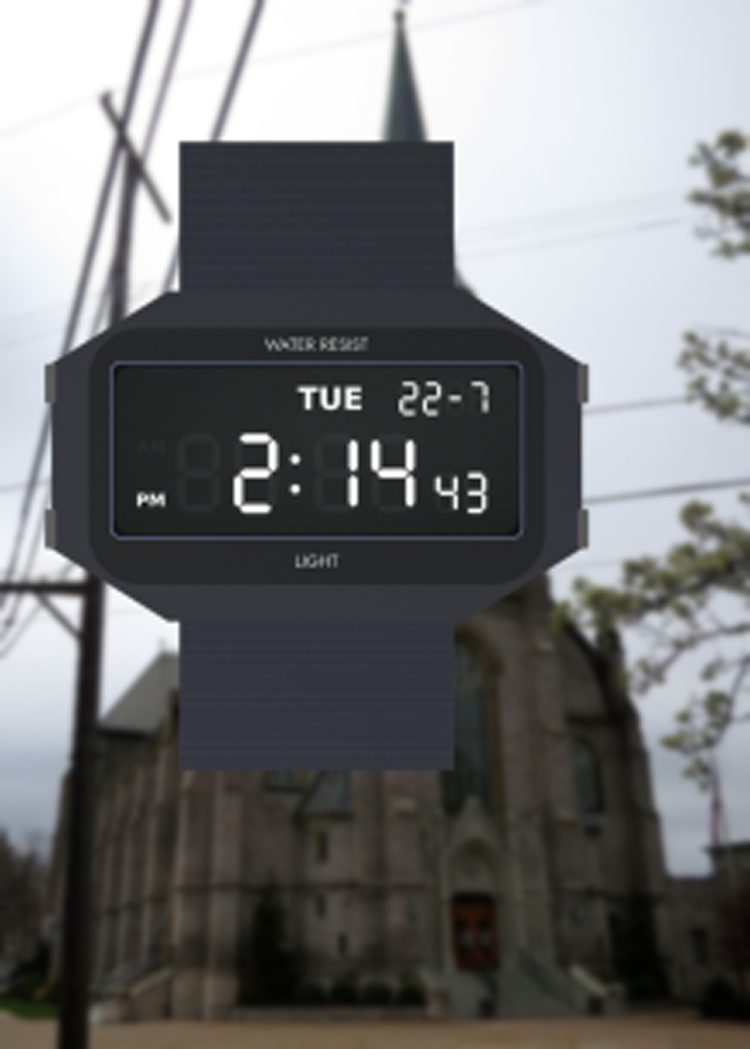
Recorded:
h=2 m=14 s=43
